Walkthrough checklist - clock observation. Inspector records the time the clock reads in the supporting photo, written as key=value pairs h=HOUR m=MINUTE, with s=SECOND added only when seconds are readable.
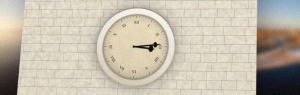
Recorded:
h=3 m=14
